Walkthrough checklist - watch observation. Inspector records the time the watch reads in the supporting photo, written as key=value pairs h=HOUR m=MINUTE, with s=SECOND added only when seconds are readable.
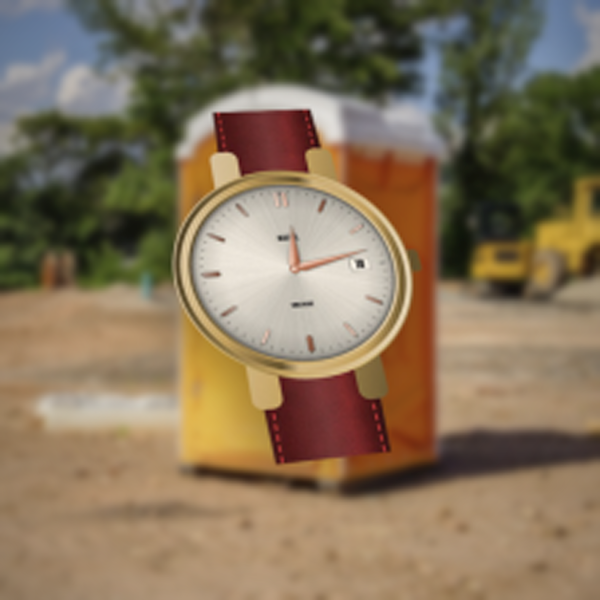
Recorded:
h=12 m=13
